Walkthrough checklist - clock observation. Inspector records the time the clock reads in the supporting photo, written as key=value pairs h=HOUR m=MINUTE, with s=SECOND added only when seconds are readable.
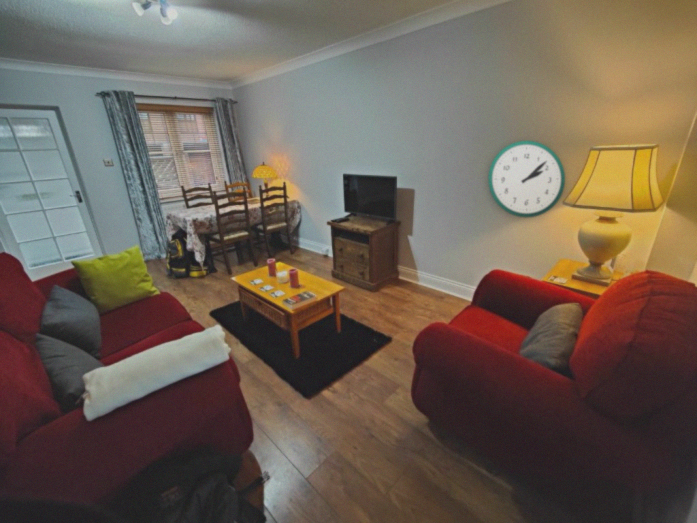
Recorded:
h=2 m=8
